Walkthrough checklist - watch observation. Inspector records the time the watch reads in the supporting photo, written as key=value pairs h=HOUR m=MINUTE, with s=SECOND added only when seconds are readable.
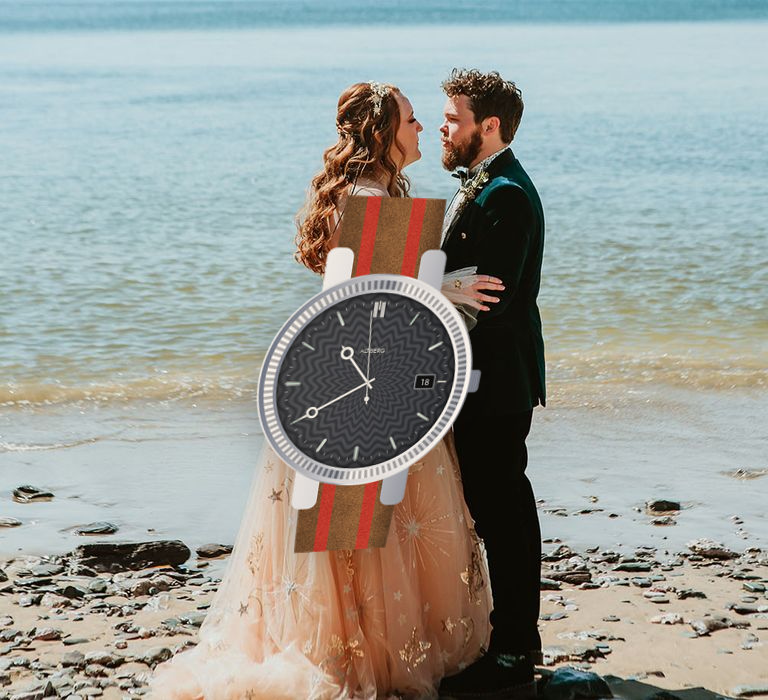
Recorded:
h=10 m=39 s=59
